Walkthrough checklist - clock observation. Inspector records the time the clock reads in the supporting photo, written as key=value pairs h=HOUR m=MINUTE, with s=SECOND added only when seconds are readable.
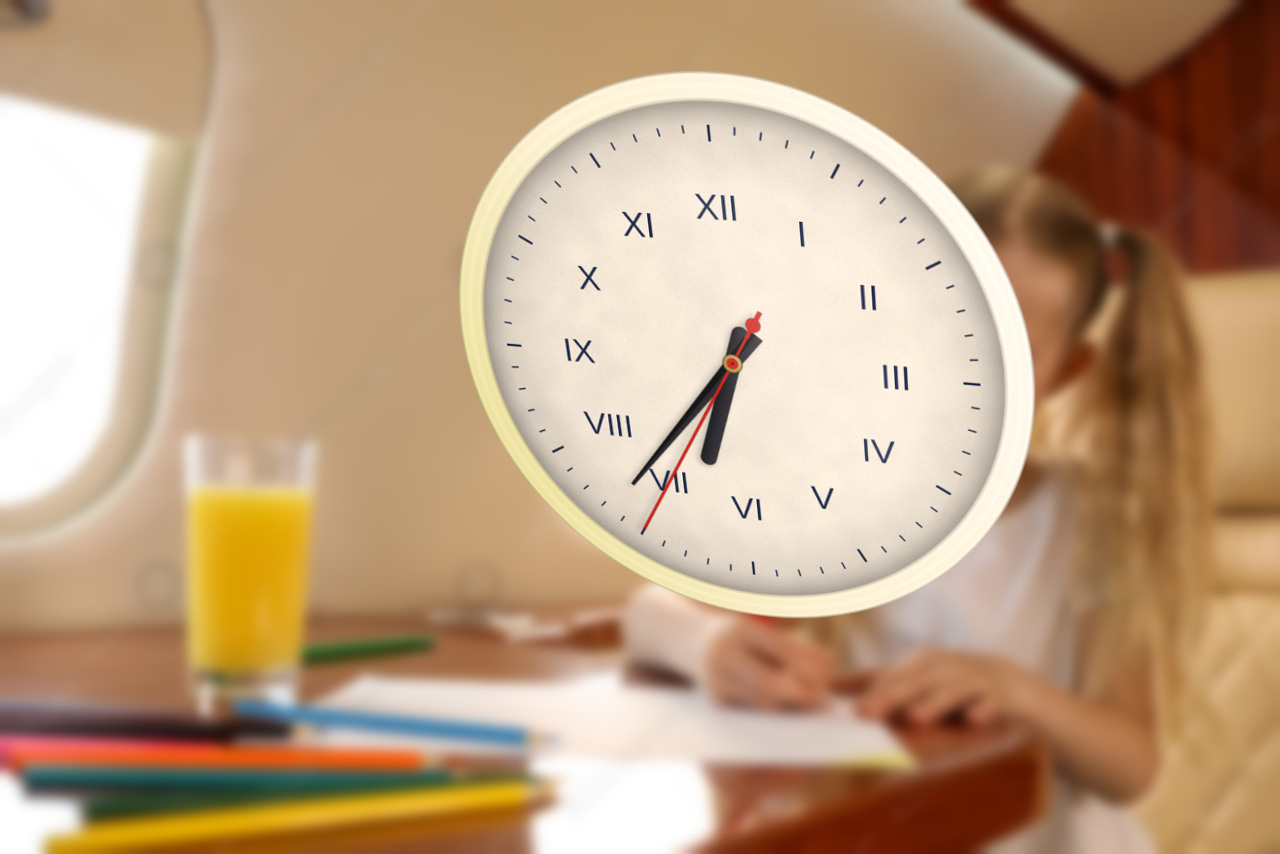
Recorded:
h=6 m=36 s=35
